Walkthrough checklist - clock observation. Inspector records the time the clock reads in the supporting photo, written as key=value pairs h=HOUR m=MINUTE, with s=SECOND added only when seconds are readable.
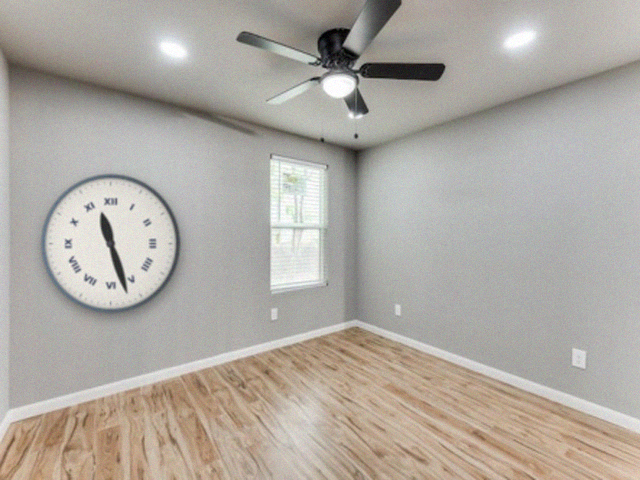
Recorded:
h=11 m=27
